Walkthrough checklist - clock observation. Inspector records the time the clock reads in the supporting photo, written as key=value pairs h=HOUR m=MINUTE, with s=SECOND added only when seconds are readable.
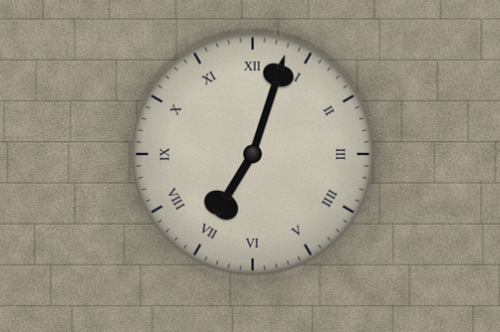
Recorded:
h=7 m=3
